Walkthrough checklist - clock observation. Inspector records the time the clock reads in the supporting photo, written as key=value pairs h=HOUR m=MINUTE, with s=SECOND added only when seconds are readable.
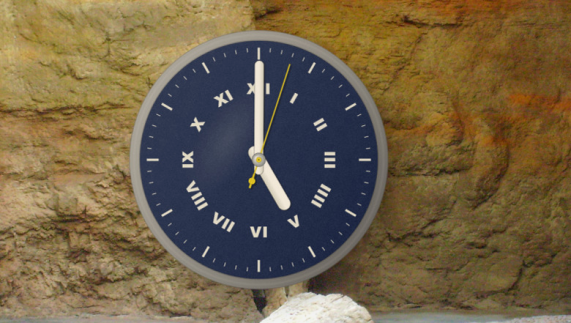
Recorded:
h=5 m=0 s=3
